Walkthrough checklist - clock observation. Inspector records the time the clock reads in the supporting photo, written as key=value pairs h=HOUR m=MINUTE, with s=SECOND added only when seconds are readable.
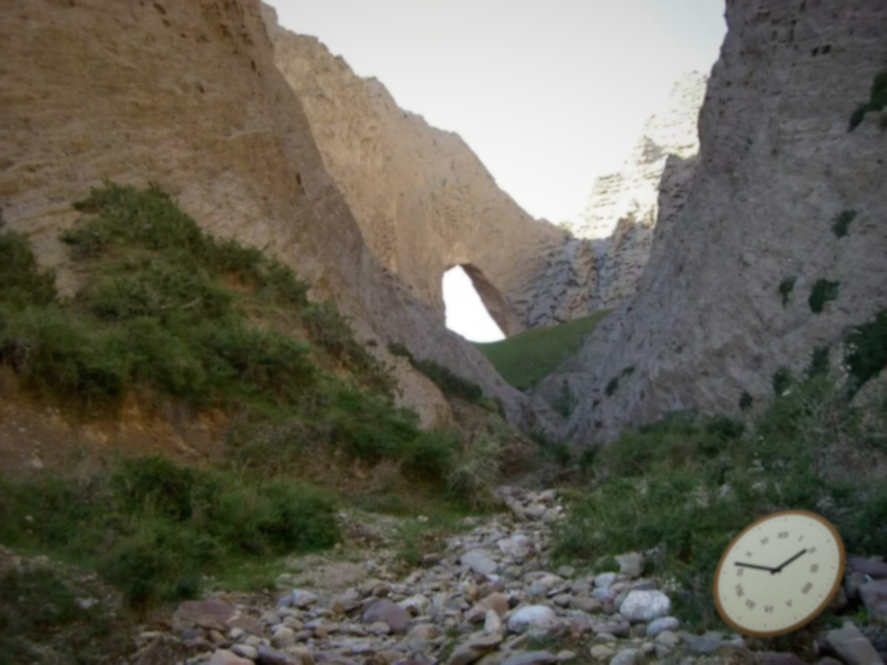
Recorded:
h=1 m=47
